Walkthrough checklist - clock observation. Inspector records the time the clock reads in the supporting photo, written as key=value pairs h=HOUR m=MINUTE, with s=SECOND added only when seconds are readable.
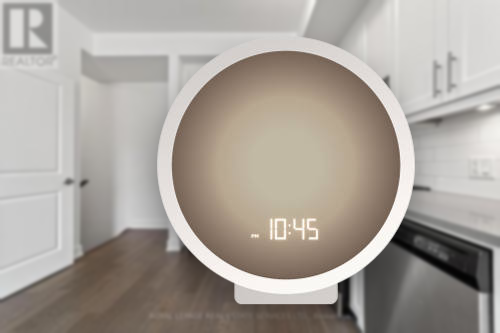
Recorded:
h=10 m=45
